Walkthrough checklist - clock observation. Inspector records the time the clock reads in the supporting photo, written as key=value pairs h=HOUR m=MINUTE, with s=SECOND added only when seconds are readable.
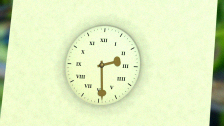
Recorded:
h=2 m=29
